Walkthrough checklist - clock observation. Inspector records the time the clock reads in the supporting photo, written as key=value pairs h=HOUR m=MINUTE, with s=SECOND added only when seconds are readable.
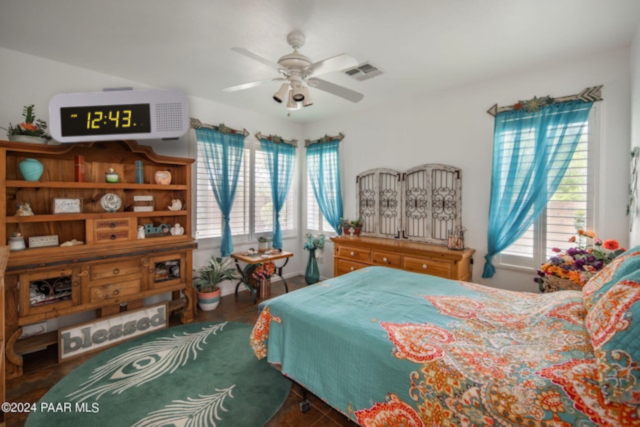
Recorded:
h=12 m=43
